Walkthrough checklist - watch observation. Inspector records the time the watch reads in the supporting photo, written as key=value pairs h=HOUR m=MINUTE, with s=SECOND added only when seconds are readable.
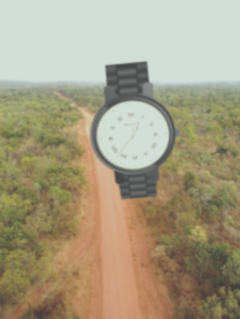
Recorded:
h=12 m=37
